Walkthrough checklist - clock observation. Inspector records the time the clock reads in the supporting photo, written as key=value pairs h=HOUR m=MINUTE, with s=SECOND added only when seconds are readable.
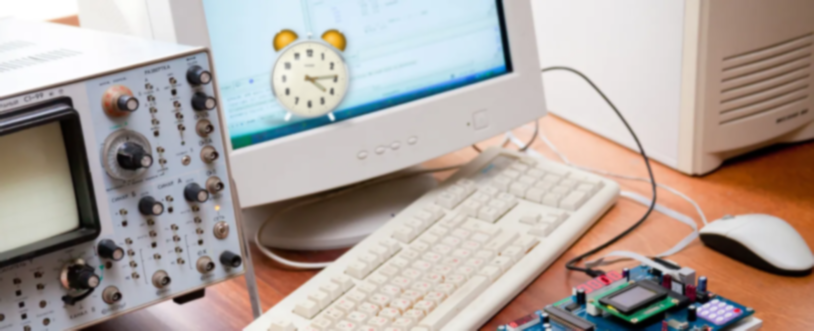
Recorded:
h=4 m=14
